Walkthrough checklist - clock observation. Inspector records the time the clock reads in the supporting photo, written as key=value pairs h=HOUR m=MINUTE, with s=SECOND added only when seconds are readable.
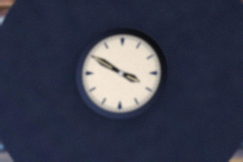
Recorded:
h=3 m=50
